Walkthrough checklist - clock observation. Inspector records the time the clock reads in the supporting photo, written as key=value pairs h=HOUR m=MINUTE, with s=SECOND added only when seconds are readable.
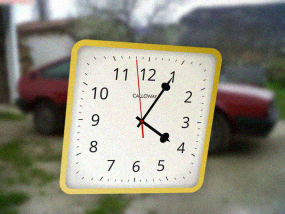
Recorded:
h=4 m=4 s=58
